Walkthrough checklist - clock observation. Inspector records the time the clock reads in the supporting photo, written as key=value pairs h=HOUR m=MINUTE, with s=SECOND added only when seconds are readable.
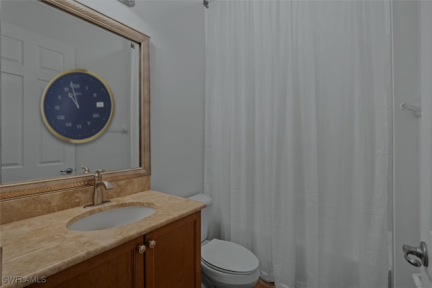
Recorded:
h=10 m=58
